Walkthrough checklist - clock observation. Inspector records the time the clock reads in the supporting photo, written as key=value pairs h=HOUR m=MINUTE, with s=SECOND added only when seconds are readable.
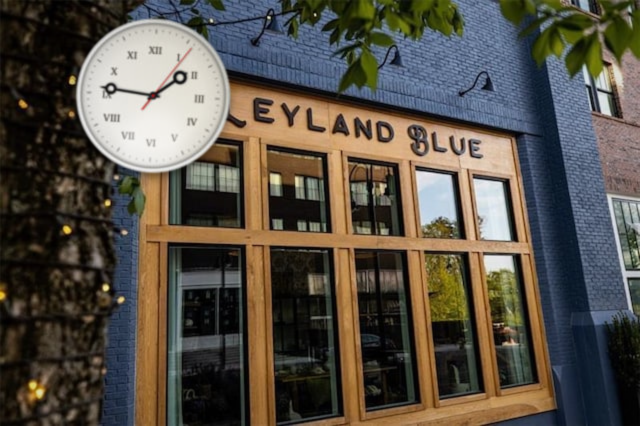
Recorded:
h=1 m=46 s=6
